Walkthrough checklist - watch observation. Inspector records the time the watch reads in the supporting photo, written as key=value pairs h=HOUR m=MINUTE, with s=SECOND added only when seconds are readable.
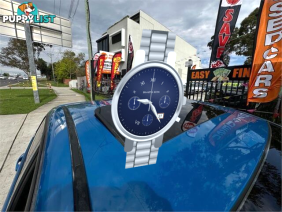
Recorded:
h=9 m=24
